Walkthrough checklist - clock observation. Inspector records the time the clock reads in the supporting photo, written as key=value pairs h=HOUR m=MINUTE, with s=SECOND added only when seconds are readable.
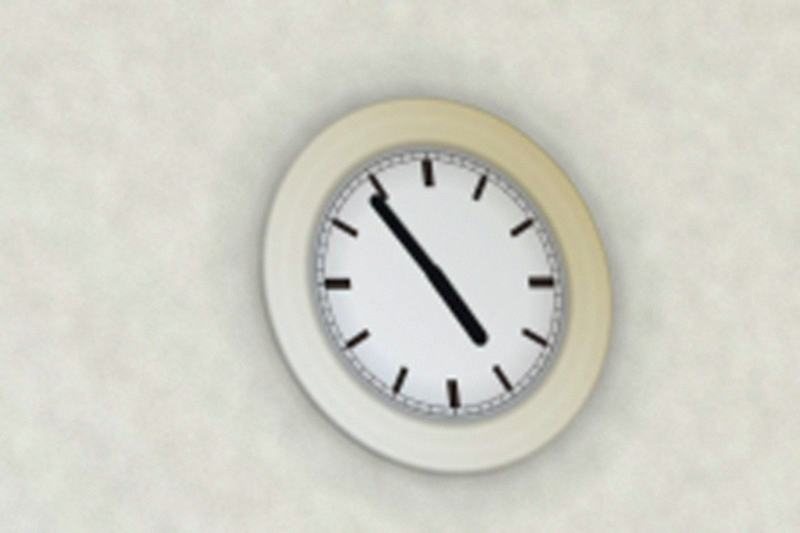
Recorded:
h=4 m=54
